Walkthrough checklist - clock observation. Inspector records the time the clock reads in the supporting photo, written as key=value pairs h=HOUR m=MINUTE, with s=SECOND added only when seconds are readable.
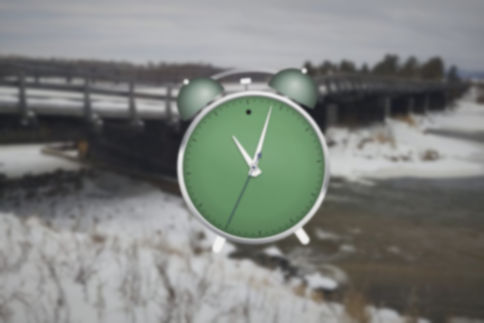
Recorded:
h=11 m=3 s=35
